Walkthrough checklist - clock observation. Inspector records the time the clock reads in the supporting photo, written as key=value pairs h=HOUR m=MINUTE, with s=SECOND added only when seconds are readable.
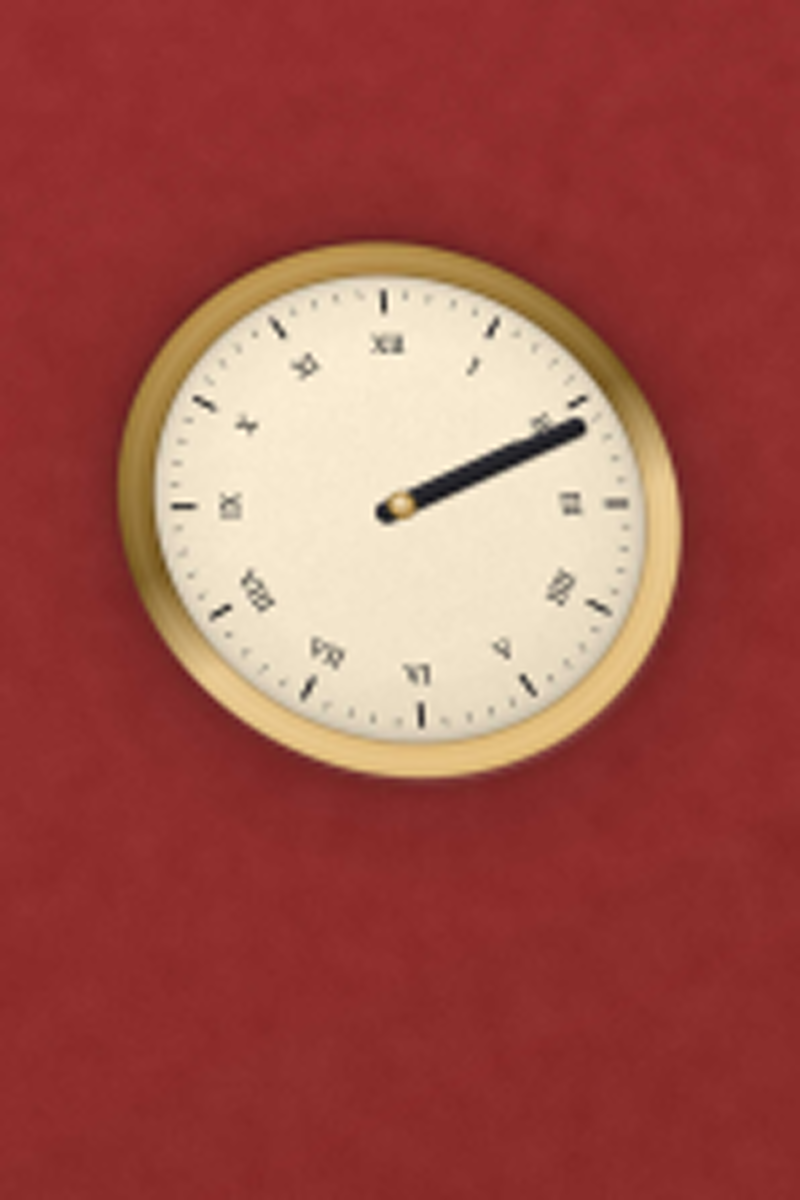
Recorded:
h=2 m=11
